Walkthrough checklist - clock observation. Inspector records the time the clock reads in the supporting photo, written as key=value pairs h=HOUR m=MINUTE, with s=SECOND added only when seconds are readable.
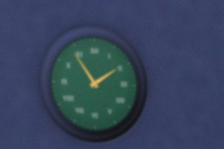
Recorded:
h=1 m=54
